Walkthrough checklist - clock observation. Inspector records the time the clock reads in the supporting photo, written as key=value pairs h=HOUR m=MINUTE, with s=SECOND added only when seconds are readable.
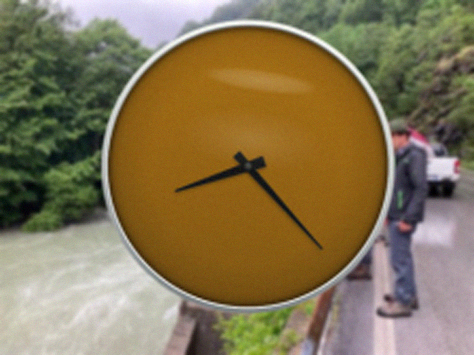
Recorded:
h=8 m=23
